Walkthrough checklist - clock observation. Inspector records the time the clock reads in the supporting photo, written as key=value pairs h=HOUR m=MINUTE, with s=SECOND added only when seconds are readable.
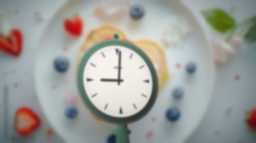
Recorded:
h=9 m=1
